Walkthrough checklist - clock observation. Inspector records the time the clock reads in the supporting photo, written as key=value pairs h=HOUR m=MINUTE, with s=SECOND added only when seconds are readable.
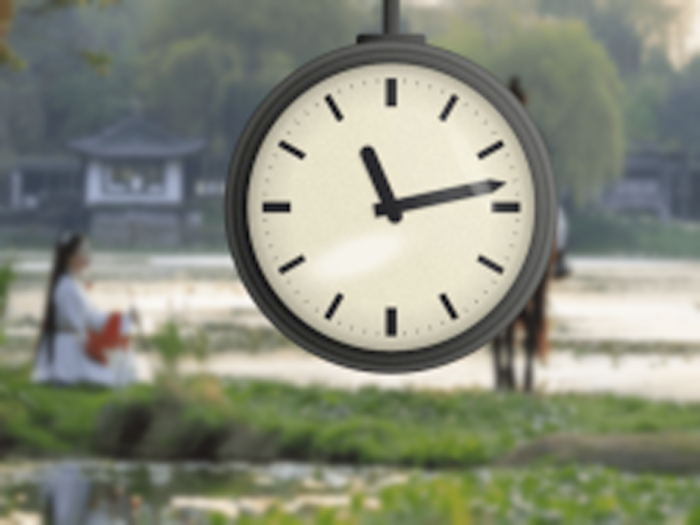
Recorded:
h=11 m=13
